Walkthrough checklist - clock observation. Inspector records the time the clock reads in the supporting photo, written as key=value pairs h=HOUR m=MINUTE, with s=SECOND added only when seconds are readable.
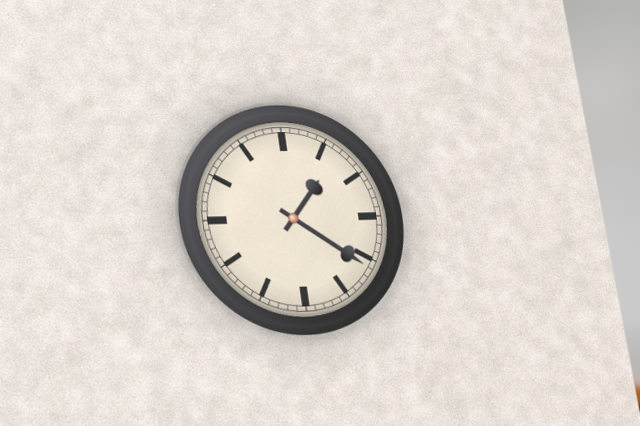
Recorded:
h=1 m=21
